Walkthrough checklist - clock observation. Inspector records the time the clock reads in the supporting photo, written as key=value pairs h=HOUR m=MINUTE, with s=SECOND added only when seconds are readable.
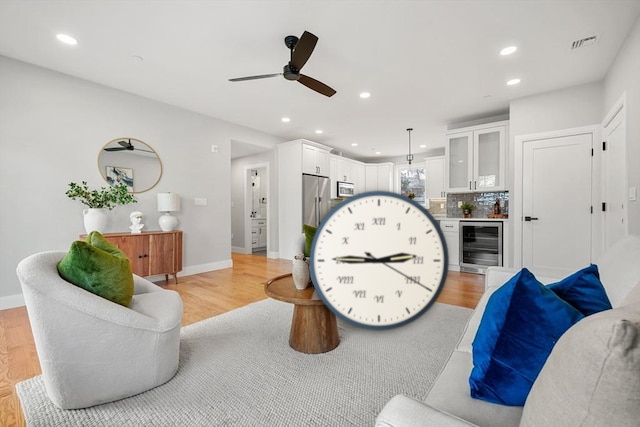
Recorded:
h=2 m=45 s=20
